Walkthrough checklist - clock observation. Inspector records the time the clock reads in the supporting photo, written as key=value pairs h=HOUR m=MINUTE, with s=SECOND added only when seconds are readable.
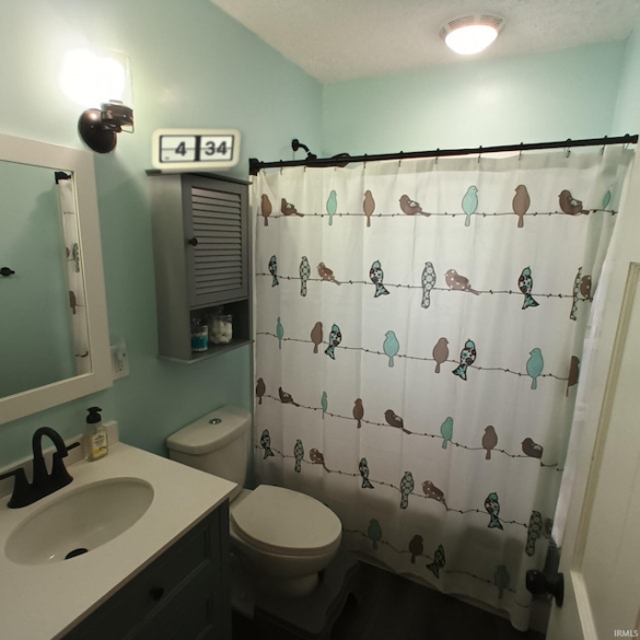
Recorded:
h=4 m=34
